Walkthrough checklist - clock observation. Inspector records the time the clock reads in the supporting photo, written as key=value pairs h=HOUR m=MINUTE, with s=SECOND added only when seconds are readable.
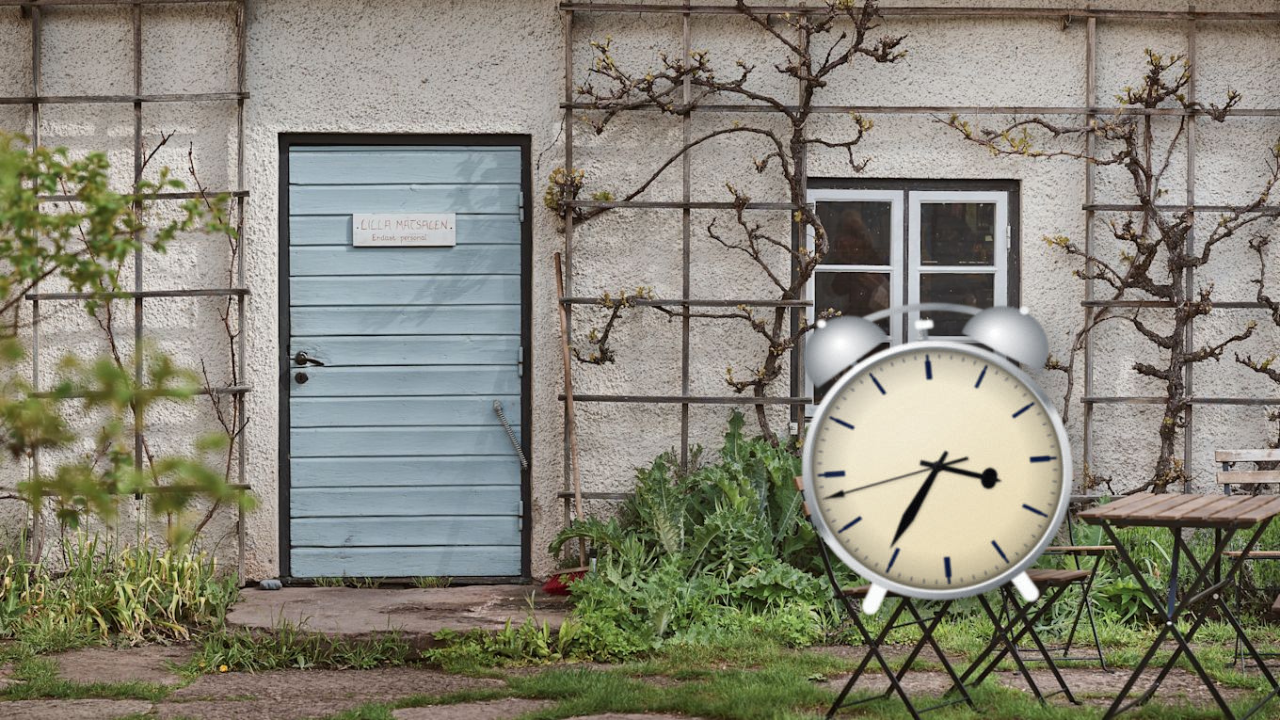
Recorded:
h=3 m=35 s=43
